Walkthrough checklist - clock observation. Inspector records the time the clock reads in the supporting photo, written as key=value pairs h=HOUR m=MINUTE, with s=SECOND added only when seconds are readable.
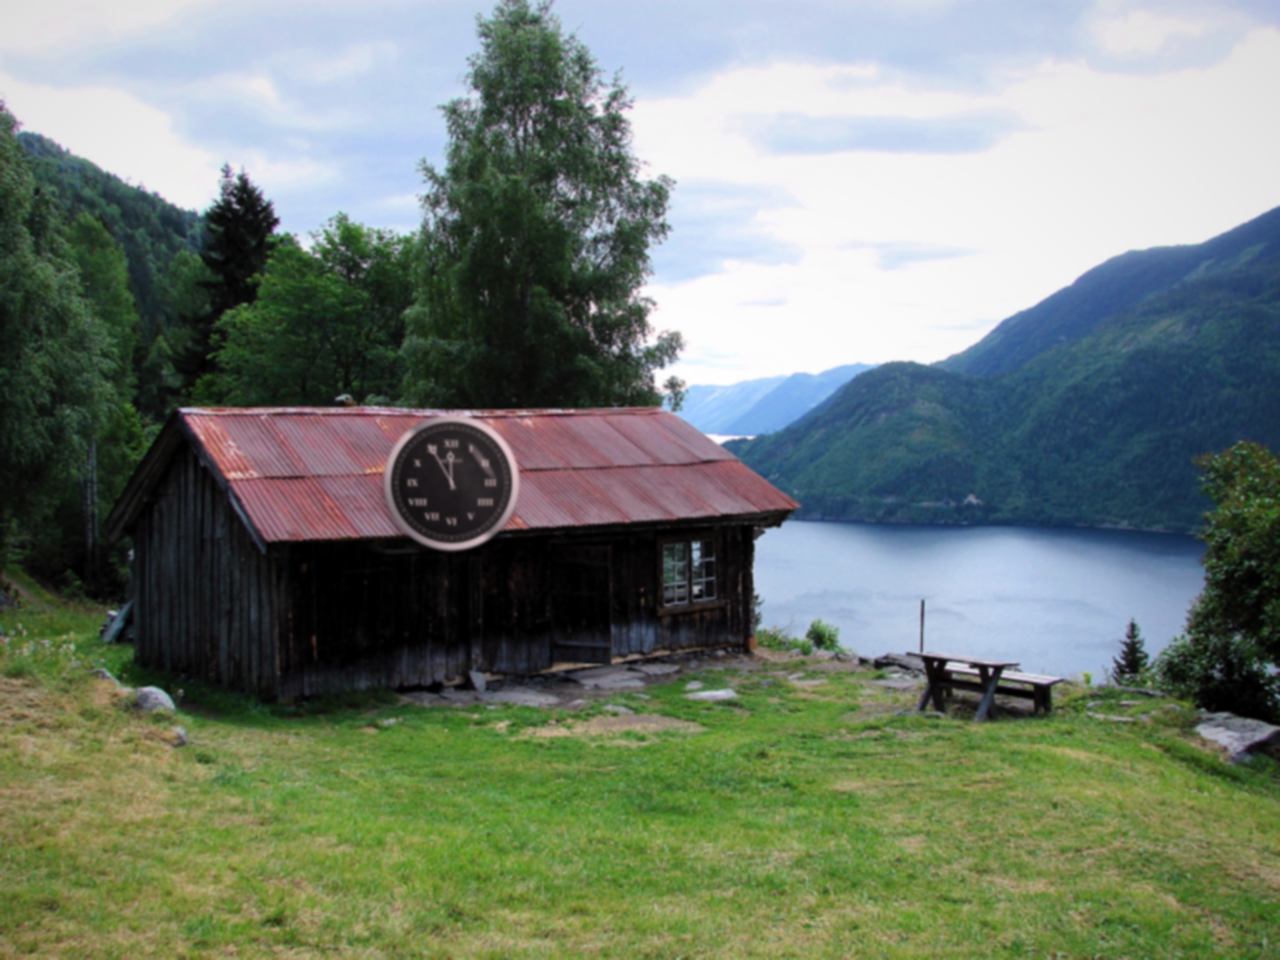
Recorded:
h=11 m=55
